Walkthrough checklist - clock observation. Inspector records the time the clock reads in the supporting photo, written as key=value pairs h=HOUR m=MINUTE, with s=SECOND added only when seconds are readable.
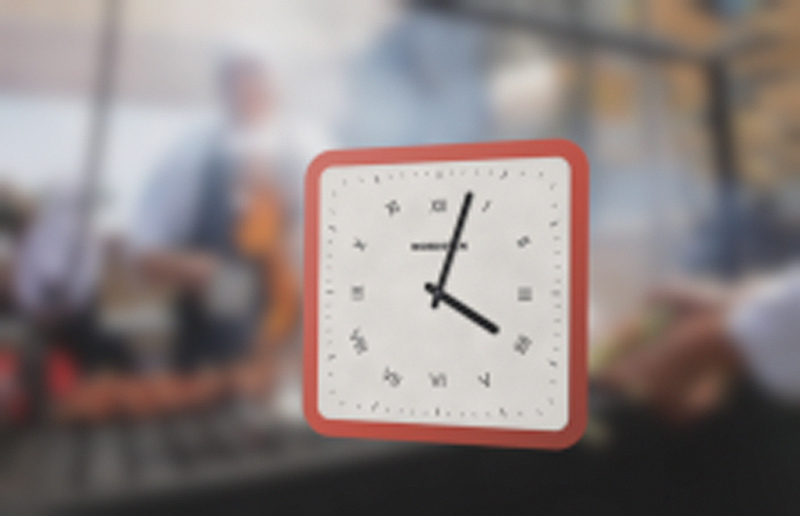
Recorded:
h=4 m=3
